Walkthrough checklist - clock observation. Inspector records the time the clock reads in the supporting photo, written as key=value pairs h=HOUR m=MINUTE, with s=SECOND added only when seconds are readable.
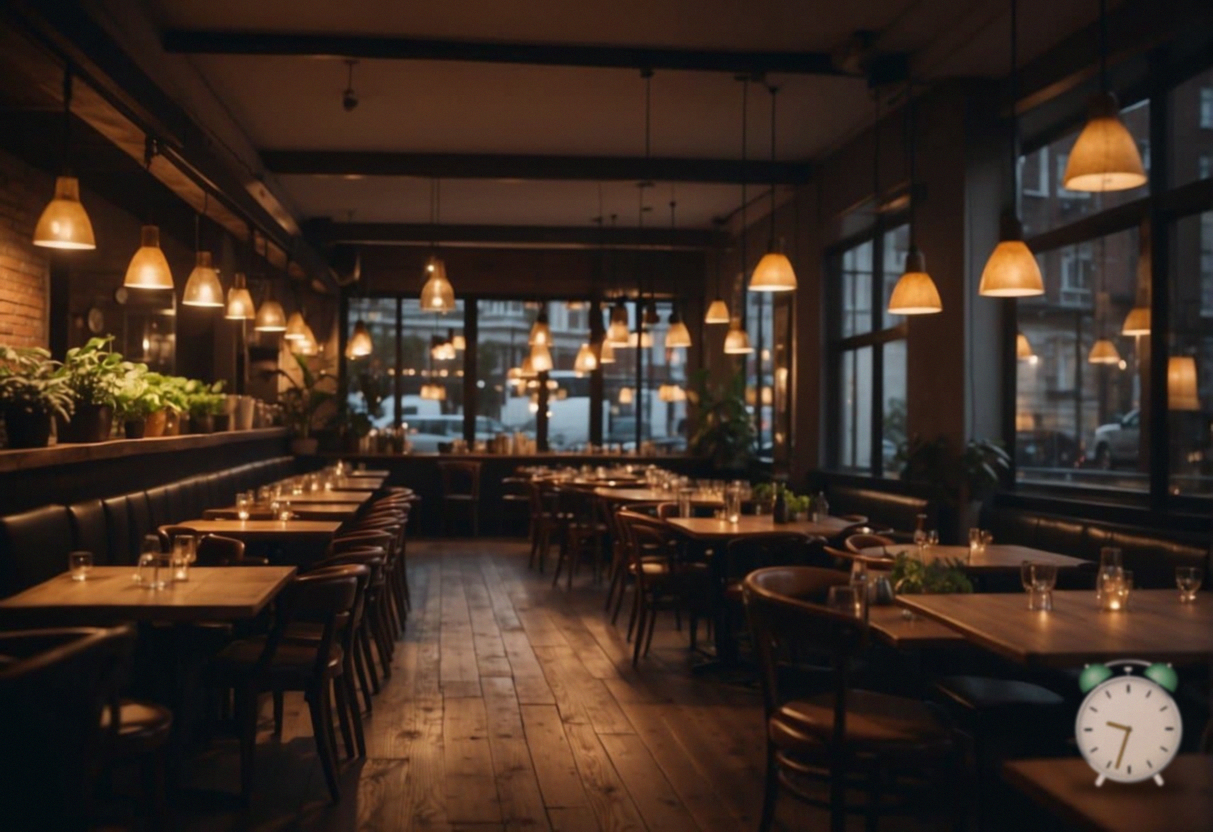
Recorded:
h=9 m=33
